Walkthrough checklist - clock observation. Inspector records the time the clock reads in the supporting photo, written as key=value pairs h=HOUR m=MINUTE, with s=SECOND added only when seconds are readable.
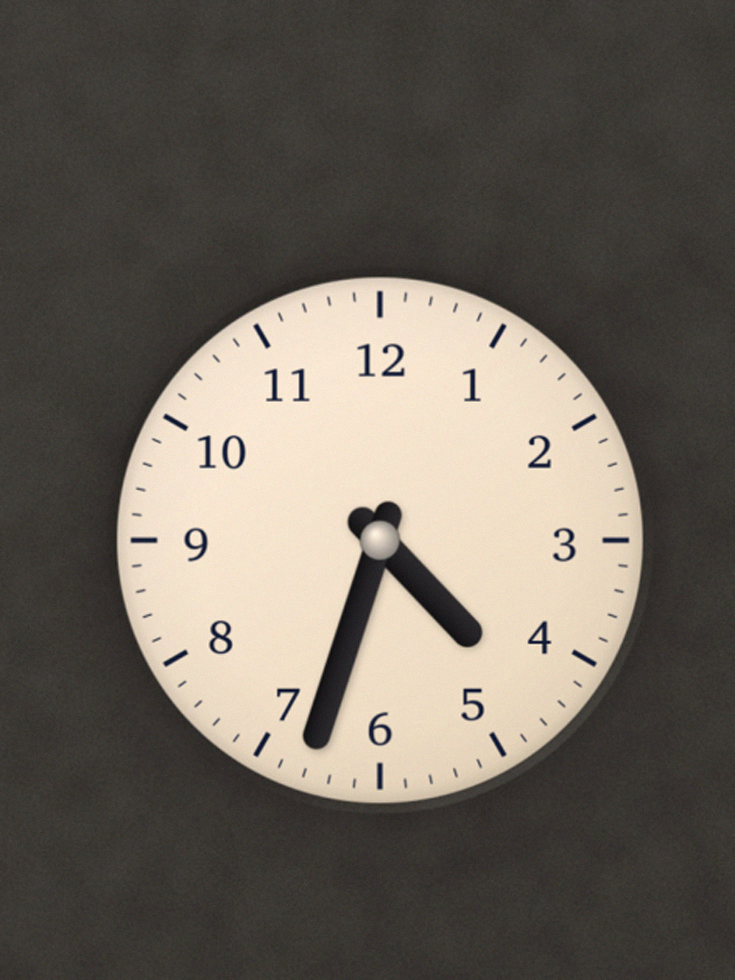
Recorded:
h=4 m=33
